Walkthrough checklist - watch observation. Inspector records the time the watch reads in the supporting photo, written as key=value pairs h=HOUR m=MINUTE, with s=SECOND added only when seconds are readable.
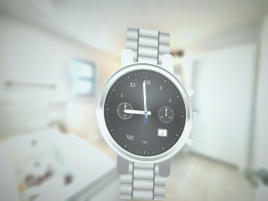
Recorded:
h=8 m=59
